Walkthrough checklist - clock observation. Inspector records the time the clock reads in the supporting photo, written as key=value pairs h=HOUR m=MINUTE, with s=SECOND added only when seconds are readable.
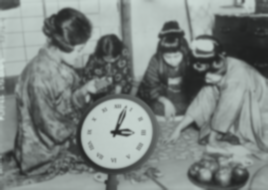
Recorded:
h=3 m=3
